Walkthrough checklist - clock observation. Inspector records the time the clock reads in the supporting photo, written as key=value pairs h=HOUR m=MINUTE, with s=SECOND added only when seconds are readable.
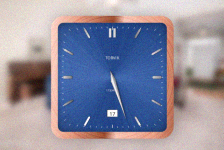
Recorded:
h=5 m=27
